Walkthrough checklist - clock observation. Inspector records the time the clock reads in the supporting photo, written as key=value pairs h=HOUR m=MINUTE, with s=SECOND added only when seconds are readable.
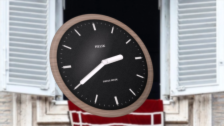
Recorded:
h=2 m=40
